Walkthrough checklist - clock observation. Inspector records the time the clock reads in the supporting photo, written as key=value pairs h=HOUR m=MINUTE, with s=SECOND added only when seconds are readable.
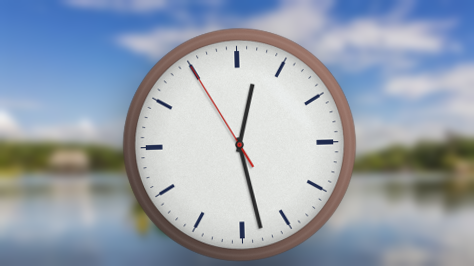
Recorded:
h=12 m=27 s=55
